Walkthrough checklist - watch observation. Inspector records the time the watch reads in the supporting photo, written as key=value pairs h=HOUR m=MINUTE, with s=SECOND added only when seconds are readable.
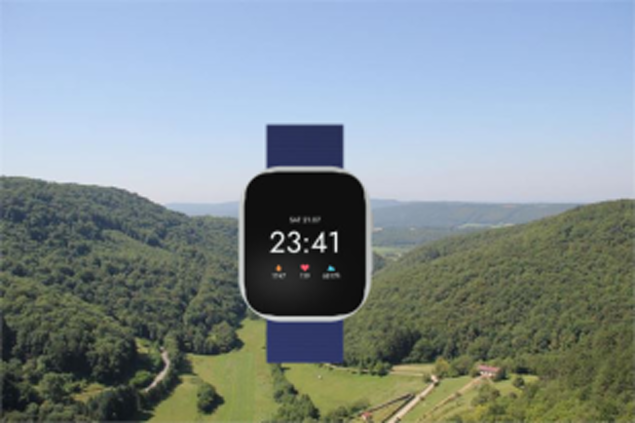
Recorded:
h=23 m=41
